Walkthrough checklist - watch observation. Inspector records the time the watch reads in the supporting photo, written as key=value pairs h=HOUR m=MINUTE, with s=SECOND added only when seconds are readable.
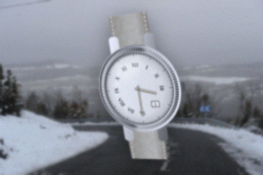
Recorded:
h=3 m=30
